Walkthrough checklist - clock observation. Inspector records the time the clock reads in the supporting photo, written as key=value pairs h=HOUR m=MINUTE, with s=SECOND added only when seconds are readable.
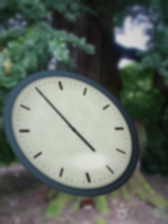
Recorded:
h=4 m=55
